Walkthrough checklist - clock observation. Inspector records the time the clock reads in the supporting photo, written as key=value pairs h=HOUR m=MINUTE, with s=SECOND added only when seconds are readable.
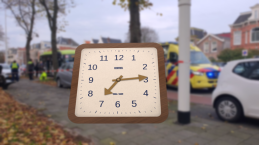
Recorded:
h=7 m=14
